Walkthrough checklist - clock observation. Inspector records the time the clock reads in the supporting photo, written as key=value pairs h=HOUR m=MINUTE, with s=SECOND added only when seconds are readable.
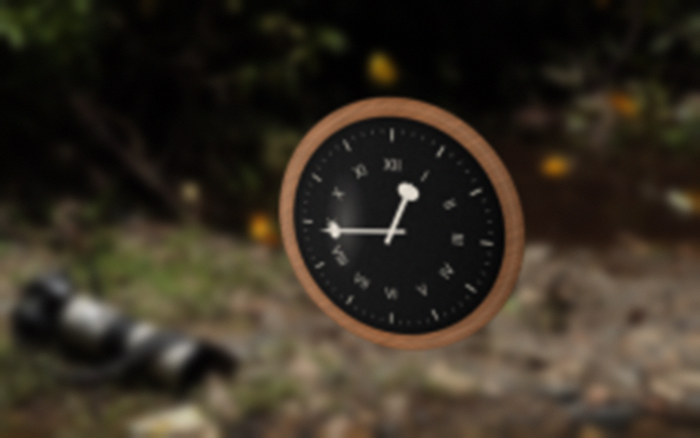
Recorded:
h=12 m=44
